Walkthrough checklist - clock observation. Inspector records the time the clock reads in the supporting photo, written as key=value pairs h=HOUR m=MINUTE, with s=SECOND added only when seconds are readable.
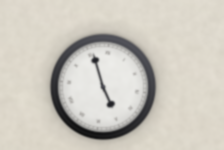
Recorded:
h=4 m=56
